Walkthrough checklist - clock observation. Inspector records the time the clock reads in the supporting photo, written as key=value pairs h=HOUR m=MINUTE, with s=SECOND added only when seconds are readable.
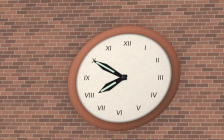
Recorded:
h=7 m=50
